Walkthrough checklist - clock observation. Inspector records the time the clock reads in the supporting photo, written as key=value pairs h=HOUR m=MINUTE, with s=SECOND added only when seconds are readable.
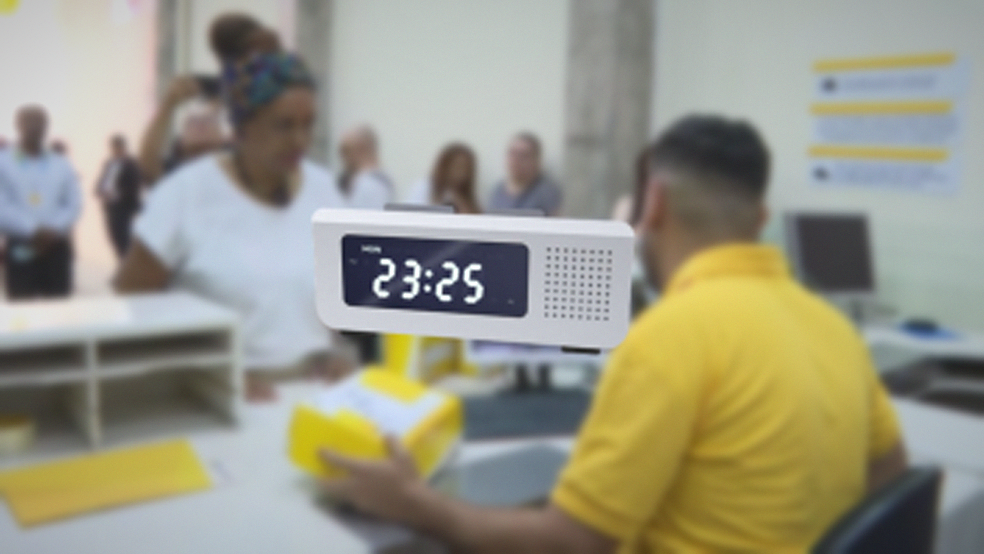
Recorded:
h=23 m=25
